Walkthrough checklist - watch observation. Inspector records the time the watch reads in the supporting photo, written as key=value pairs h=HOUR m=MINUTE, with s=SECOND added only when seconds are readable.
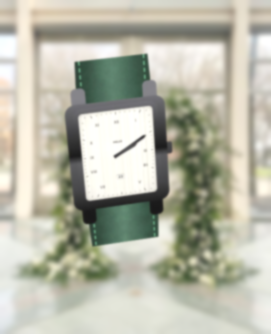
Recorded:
h=2 m=10
